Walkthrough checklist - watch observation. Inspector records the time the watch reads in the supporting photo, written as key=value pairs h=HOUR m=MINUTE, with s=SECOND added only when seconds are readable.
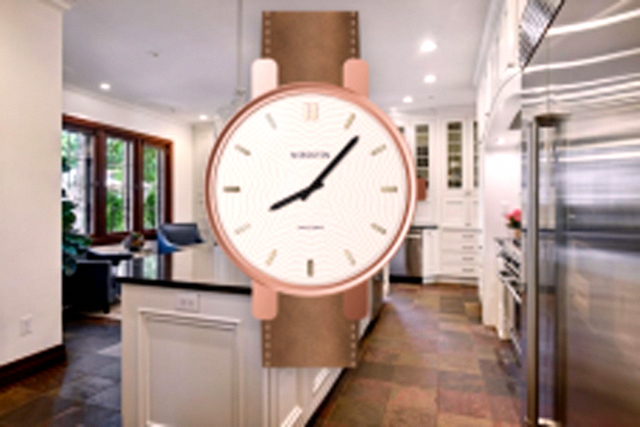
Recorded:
h=8 m=7
